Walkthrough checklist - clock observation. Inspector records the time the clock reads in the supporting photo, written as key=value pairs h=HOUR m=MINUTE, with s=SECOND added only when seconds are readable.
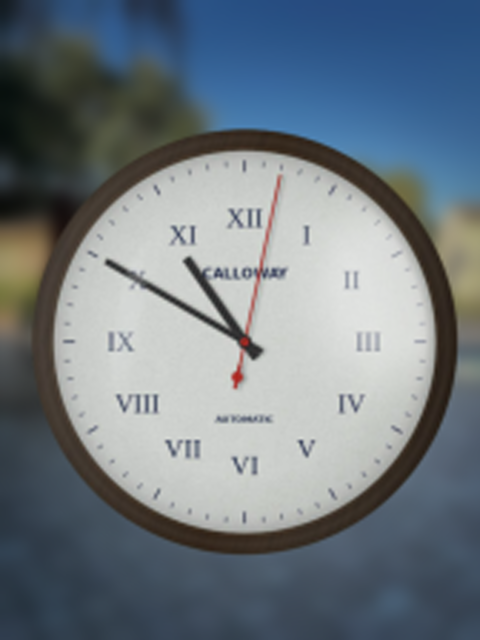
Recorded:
h=10 m=50 s=2
